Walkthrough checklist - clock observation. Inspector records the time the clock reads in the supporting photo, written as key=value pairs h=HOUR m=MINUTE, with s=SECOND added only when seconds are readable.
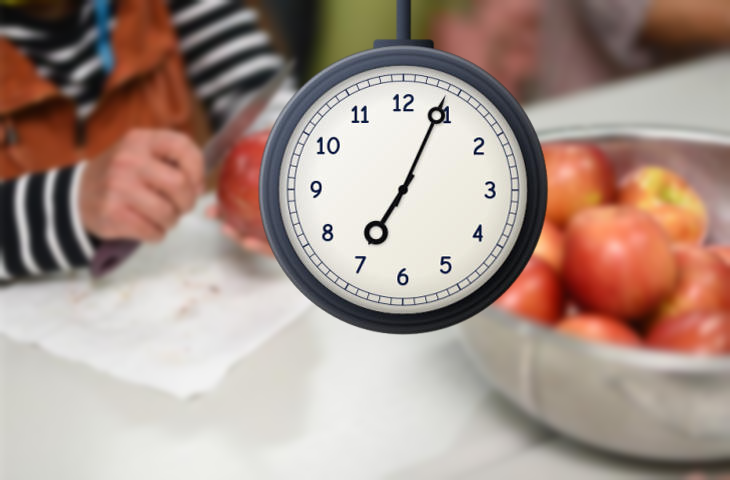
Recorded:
h=7 m=4
